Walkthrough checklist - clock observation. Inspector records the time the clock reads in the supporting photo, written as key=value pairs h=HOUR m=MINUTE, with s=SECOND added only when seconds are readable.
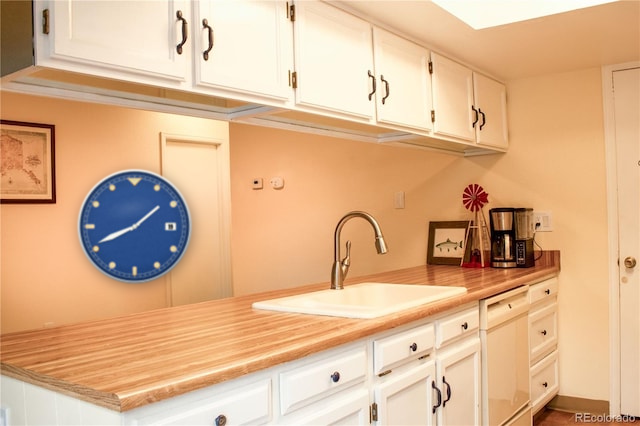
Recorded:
h=1 m=41
